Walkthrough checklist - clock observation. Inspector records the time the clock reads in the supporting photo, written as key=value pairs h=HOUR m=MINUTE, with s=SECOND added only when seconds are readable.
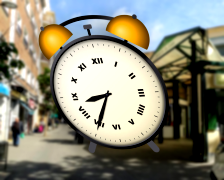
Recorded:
h=8 m=35
